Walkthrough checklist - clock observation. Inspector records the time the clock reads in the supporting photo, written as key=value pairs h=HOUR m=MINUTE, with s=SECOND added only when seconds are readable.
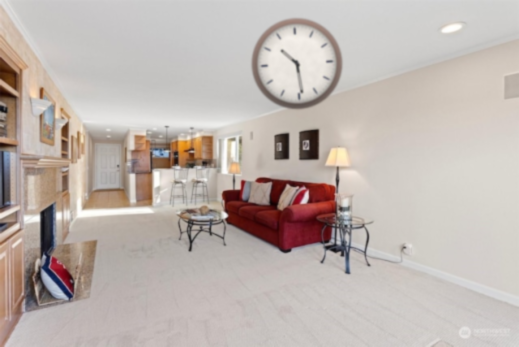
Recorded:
h=10 m=29
